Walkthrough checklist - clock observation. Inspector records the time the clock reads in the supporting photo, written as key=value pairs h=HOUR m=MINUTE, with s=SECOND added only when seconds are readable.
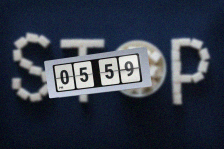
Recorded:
h=5 m=59
